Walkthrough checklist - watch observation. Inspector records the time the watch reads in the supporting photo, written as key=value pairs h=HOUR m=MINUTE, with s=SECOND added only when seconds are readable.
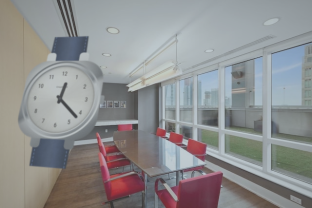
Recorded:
h=12 m=22
